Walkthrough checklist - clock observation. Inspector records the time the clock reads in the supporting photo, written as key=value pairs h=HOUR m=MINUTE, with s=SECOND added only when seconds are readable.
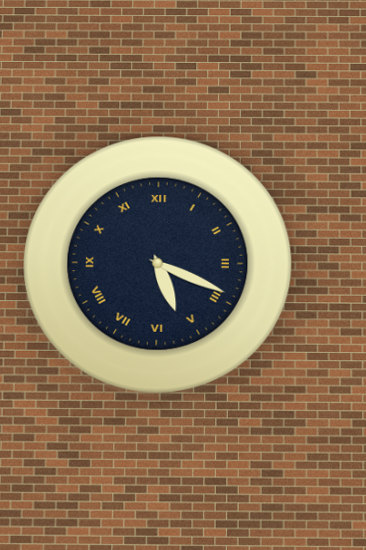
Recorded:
h=5 m=19
